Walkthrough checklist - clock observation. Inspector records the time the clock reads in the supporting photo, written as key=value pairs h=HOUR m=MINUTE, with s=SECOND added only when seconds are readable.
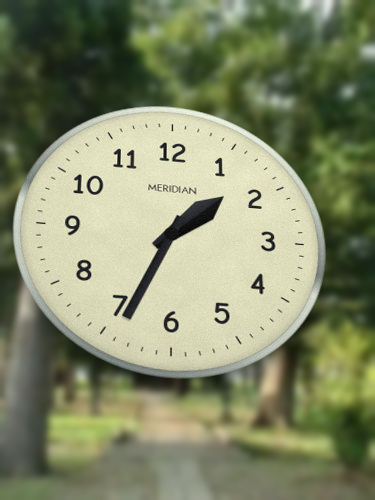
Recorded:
h=1 m=34
